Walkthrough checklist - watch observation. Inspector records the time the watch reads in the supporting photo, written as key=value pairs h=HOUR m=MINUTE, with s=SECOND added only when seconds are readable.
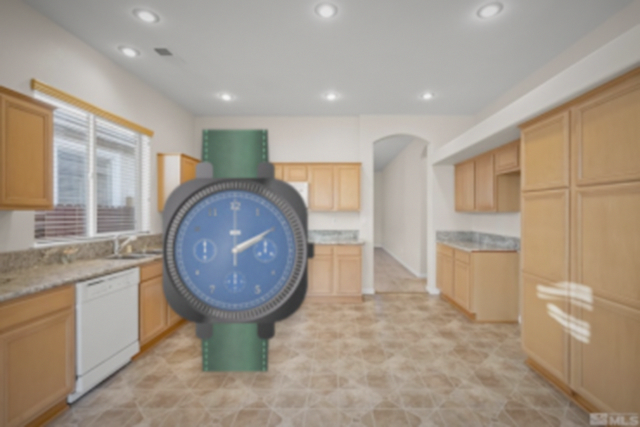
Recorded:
h=2 m=10
